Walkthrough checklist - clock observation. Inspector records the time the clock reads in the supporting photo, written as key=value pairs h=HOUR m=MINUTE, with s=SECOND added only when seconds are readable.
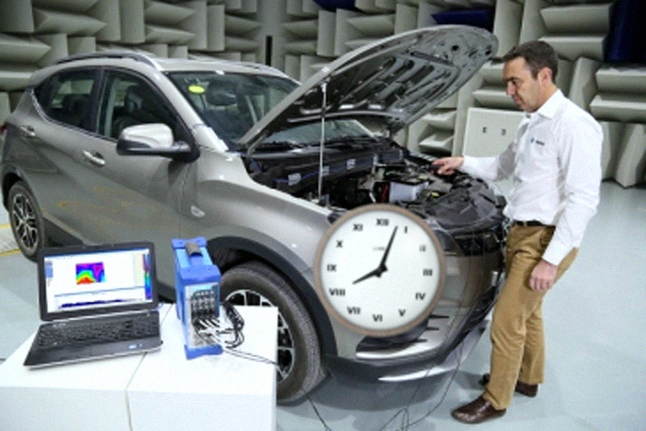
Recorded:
h=8 m=3
